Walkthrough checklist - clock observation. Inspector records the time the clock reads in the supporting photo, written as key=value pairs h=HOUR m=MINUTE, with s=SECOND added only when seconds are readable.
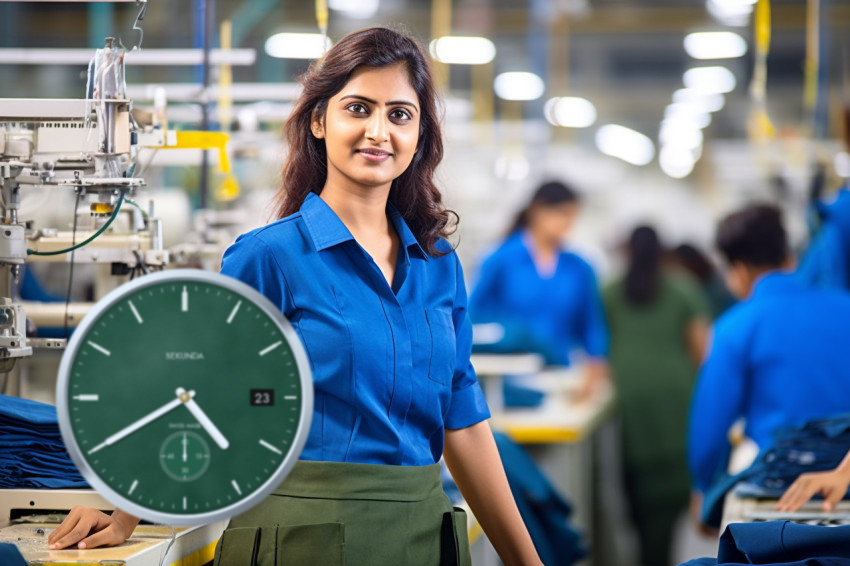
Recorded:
h=4 m=40
